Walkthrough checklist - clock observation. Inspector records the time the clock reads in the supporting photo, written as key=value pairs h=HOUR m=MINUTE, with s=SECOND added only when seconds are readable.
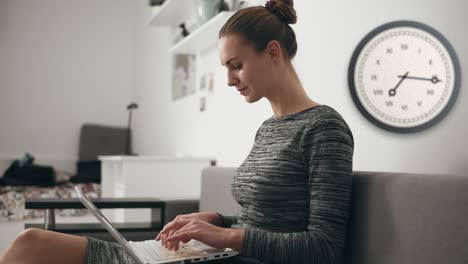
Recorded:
h=7 m=16
